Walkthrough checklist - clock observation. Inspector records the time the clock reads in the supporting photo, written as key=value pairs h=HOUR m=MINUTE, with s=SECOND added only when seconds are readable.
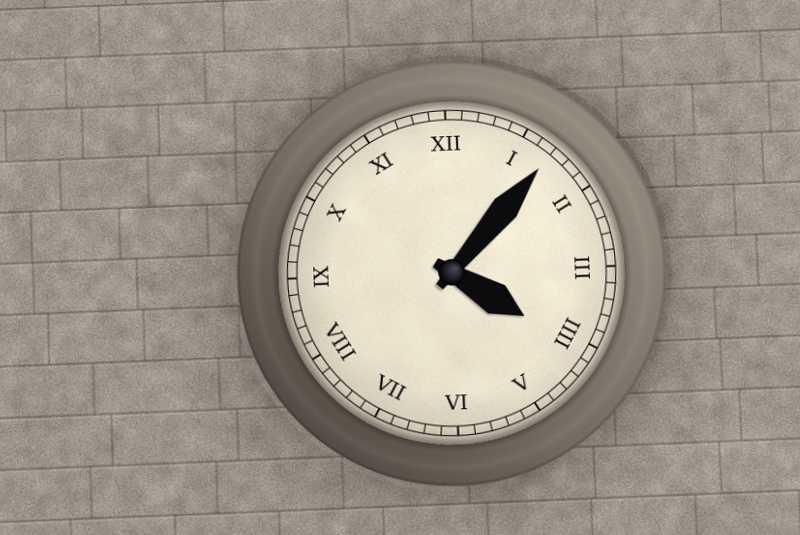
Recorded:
h=4 m=7
